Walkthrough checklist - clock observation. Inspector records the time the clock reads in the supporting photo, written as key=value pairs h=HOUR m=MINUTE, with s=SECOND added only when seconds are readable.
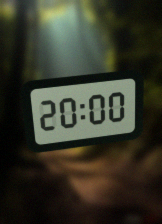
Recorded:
h=20 m=0
